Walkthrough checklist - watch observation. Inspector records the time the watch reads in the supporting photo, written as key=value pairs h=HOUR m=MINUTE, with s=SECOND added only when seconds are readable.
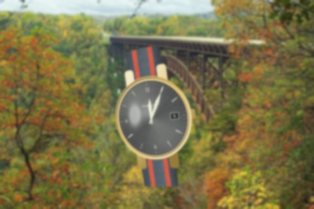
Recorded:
h=12 m=5
